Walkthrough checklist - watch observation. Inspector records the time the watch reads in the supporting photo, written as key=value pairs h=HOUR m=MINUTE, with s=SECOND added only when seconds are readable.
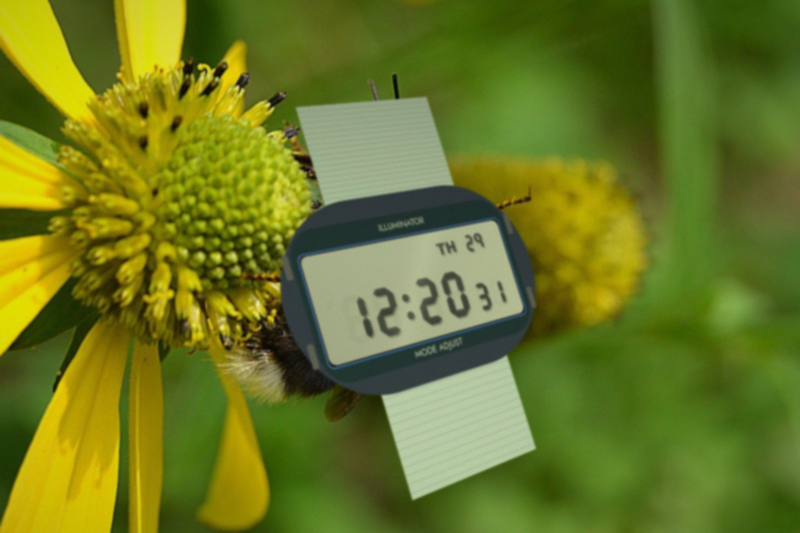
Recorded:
h=12 m=20 s=31
